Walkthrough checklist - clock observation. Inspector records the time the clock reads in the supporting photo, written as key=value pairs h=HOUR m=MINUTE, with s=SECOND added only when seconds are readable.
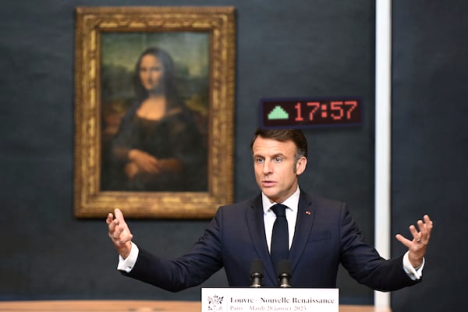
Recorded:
h=17 m=57
